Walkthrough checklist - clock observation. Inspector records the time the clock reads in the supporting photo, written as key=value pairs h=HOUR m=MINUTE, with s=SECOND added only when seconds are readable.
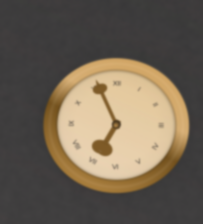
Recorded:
h=6 m=56
